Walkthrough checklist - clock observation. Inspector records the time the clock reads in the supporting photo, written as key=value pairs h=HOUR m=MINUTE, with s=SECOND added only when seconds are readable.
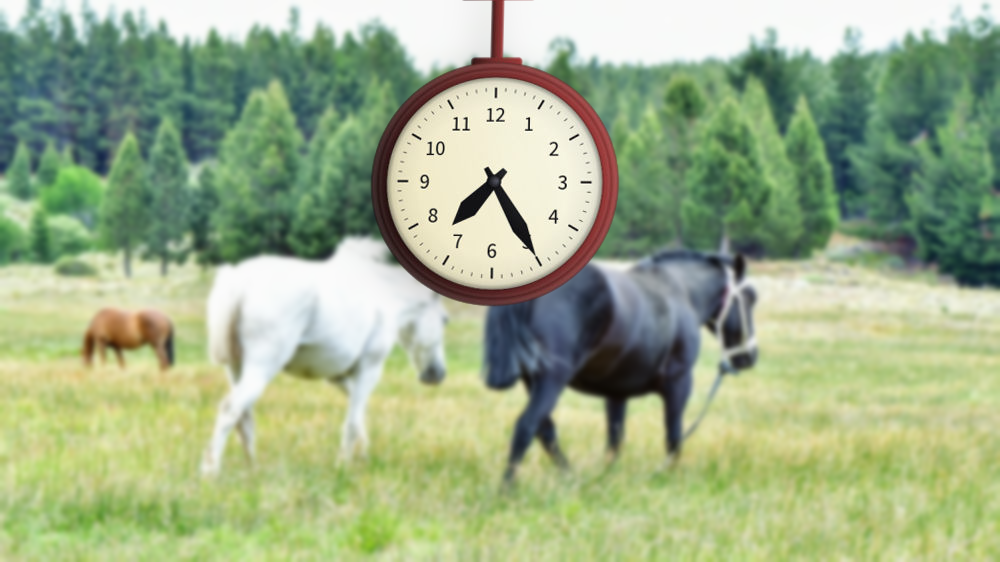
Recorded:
h=7 m=25
